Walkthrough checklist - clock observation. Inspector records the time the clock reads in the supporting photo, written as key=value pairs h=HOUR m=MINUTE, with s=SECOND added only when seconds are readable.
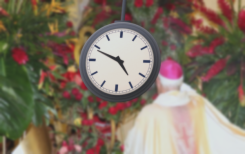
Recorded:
h=4 m=49
